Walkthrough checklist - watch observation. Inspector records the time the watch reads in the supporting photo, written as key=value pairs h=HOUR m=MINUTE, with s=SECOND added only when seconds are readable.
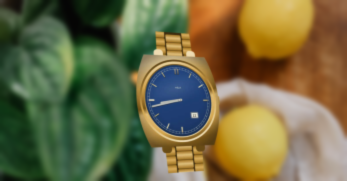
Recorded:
h=8 m=43
